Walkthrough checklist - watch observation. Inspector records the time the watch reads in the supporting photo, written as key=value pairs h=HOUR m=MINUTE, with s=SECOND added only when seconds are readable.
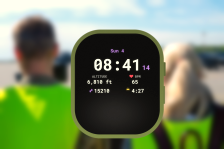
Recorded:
h=8 m=41
